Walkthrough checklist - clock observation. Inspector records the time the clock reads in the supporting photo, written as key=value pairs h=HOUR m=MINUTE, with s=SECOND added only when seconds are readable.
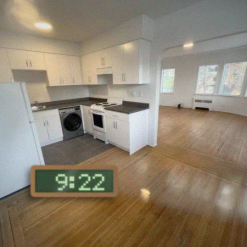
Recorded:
h=9 m=22
